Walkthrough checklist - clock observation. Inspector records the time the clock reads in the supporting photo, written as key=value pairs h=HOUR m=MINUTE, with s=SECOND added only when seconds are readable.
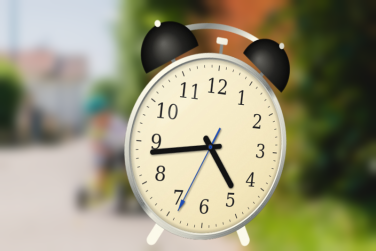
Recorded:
h=4 m=43 s=34
